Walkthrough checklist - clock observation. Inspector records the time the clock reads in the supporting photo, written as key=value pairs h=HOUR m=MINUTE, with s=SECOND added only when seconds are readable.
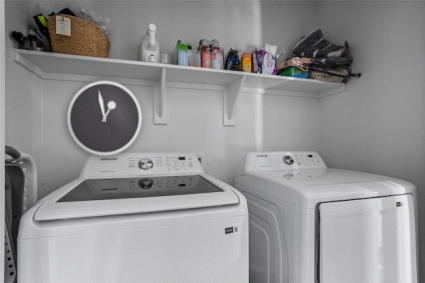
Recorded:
h=12 m=58
